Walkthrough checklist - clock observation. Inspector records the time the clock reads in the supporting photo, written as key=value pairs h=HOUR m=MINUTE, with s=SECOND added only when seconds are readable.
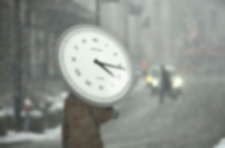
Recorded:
h=4 m=16
